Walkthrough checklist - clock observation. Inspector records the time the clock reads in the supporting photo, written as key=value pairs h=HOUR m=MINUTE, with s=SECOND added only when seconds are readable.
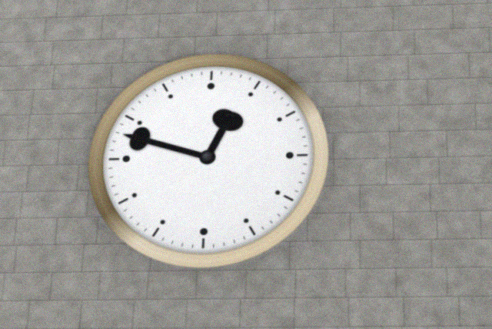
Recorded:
h=12 m=48
